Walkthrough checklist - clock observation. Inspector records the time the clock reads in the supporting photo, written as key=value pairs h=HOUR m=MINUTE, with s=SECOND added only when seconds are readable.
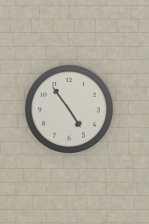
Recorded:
h=4 m=54
